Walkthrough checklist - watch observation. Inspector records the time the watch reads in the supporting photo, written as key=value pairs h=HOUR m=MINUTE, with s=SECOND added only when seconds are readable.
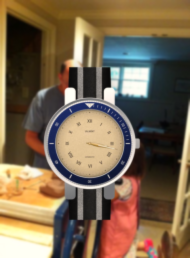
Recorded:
h=3 m=17
